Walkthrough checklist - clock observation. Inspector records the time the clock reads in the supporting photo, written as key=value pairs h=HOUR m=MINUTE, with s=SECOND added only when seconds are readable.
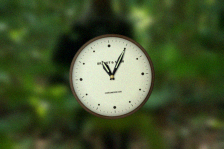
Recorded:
h=11 m=5
